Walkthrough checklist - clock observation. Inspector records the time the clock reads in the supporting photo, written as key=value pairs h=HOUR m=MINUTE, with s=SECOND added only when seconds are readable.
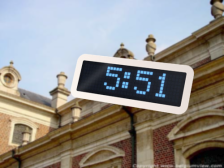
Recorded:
h=5 m=51
